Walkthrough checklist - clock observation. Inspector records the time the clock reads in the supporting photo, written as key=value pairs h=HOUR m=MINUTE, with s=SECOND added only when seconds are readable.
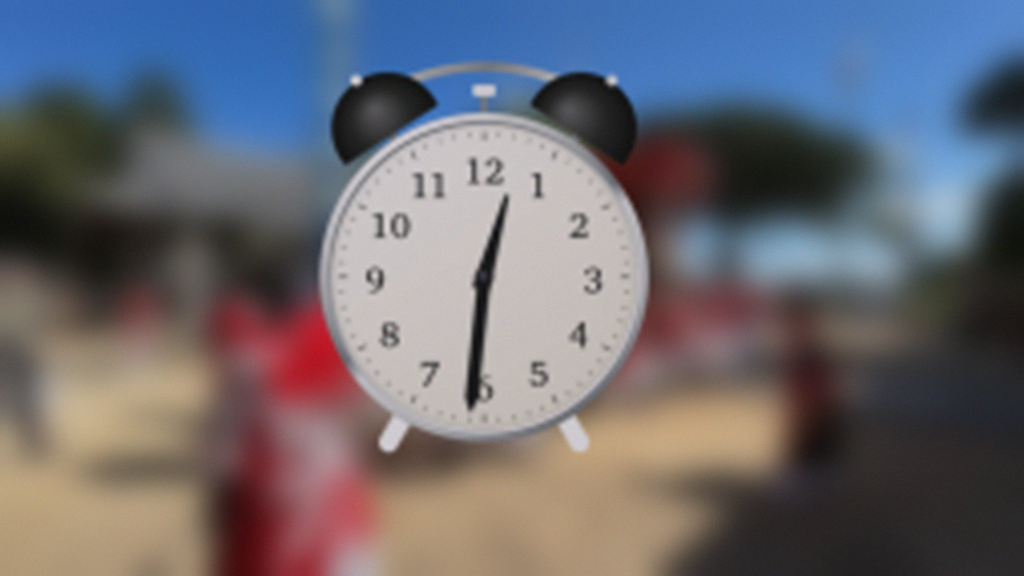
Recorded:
h=12 m=31
